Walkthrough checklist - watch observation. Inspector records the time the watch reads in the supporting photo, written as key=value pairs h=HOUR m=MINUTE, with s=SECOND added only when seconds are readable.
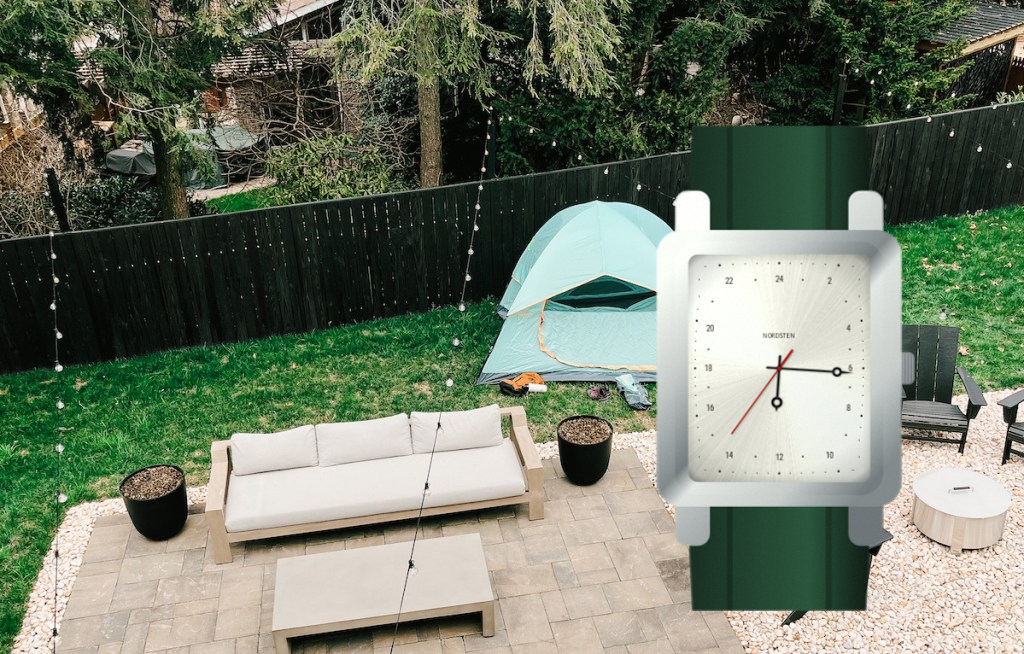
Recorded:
h=12 m=15 s=36
